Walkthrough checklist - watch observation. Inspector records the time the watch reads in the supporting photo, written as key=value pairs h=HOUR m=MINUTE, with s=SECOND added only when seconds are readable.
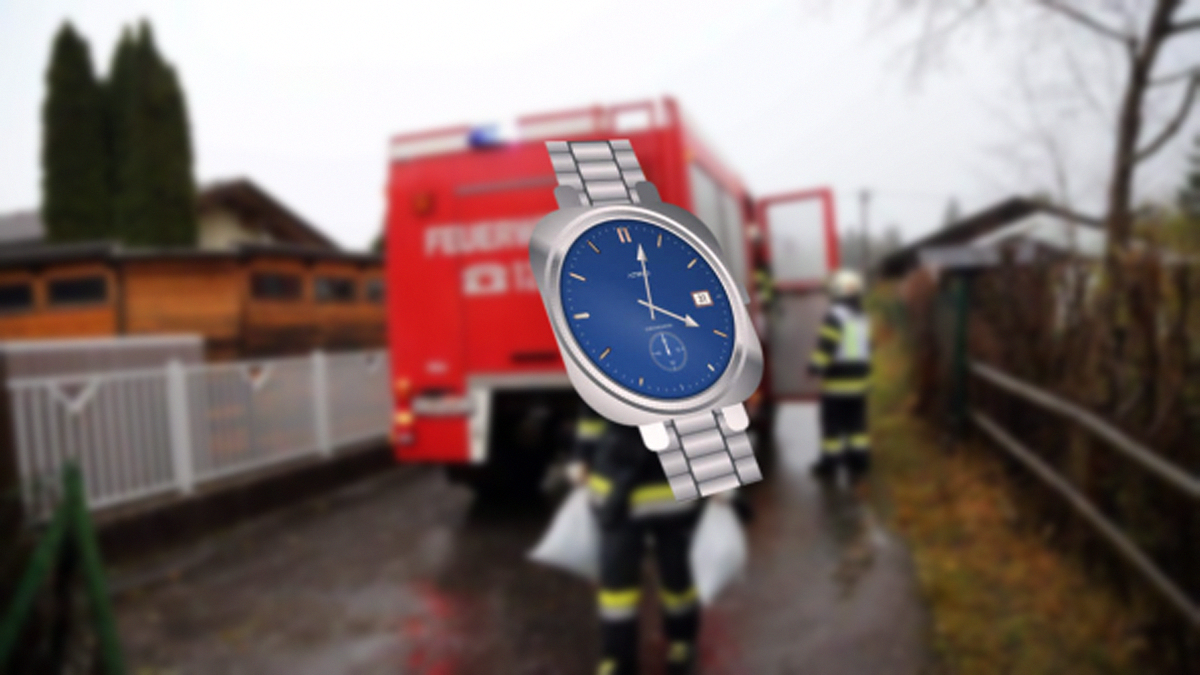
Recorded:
h=4 m=2
